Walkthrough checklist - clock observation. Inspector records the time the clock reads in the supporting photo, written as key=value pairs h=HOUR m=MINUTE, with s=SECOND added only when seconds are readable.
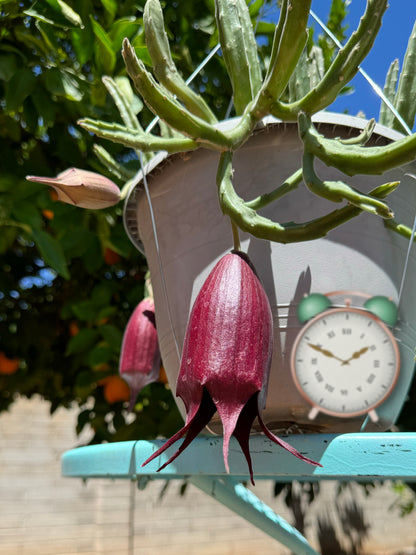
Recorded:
h=1 m=49
